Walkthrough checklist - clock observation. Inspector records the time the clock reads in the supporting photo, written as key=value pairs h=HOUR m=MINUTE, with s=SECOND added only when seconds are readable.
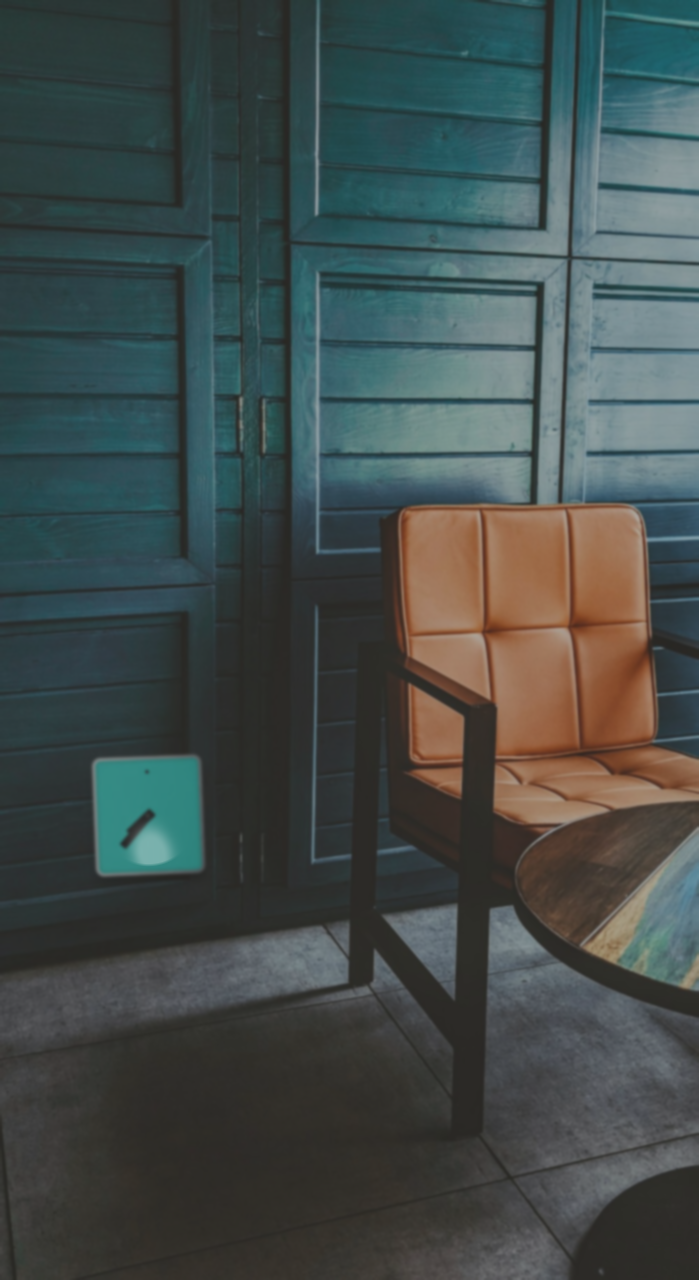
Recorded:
h=7 m=37
